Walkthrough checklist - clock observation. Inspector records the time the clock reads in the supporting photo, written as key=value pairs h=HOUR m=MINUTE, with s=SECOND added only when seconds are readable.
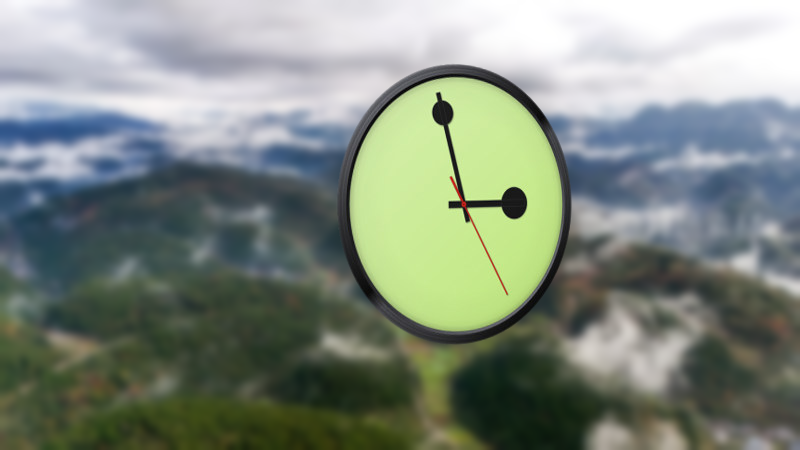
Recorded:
h=2 m=57 s=25
